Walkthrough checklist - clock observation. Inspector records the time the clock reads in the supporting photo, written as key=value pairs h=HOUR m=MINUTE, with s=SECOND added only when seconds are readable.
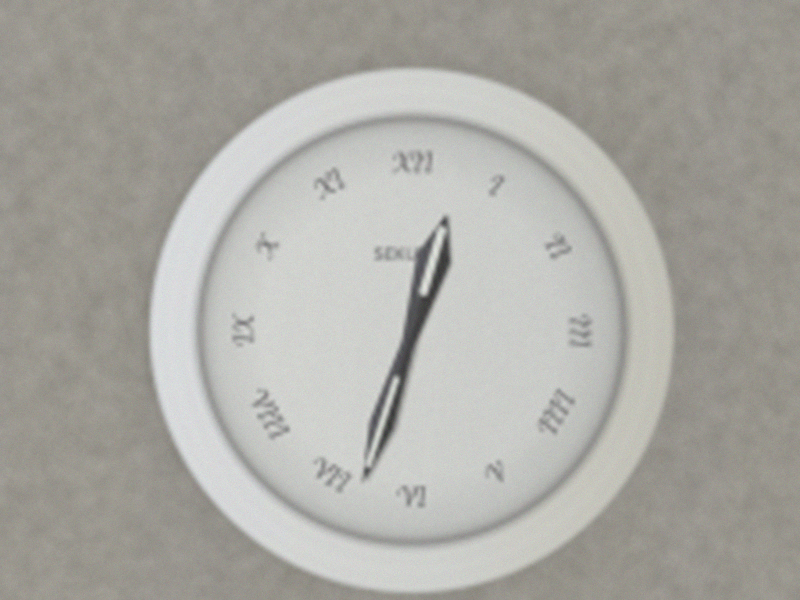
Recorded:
h=12 m=33
